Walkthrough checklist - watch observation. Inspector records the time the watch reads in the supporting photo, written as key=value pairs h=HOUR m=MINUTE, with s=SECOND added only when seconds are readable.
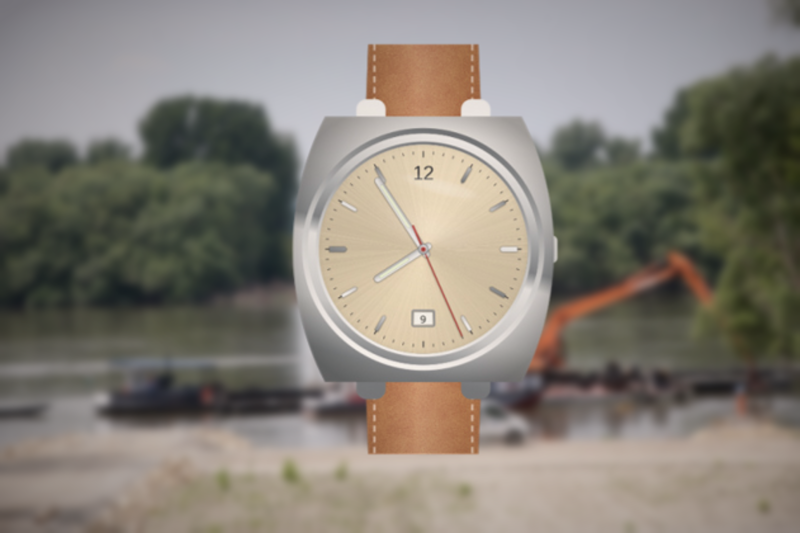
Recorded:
h=7 m=54 s=26
